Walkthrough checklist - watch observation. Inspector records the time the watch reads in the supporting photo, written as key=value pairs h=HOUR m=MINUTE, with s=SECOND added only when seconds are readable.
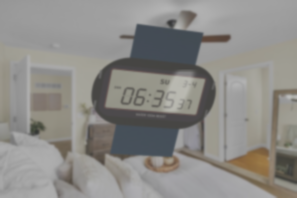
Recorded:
h=6 m=35 s=37
